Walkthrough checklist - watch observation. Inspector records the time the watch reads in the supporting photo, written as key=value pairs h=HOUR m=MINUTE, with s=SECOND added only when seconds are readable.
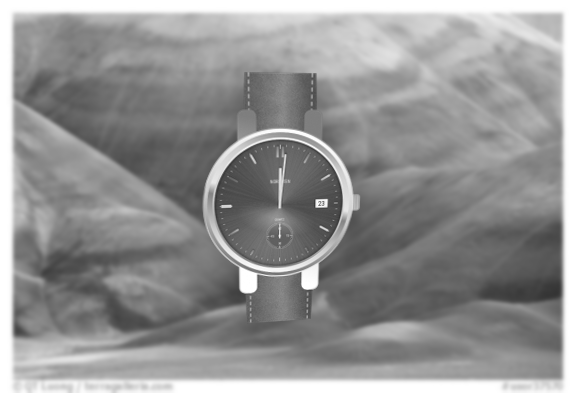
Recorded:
h=12 m=1
